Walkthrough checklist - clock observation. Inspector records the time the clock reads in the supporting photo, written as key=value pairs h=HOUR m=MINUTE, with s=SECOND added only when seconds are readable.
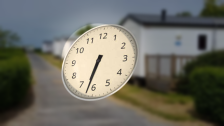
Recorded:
h=6 m=32
